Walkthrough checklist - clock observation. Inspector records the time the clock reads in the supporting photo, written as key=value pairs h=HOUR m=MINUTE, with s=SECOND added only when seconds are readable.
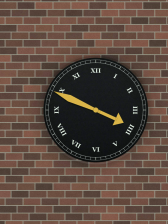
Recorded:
h=3 m=49
